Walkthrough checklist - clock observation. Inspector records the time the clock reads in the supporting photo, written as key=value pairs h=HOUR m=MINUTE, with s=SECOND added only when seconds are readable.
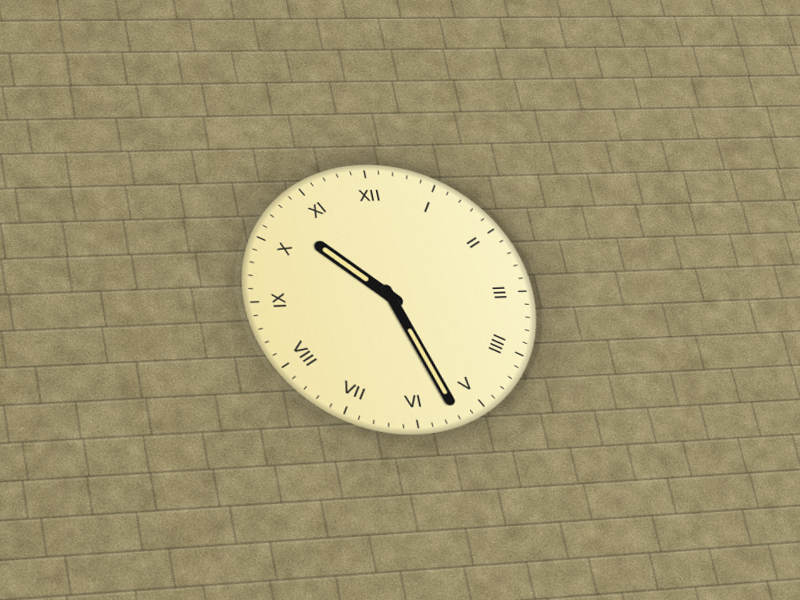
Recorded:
h=10 m=27
